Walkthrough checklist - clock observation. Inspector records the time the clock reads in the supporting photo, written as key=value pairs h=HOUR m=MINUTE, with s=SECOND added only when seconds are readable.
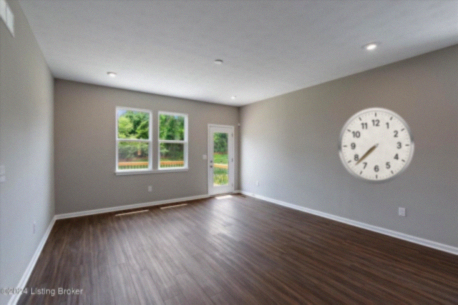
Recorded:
h=7 m=38
